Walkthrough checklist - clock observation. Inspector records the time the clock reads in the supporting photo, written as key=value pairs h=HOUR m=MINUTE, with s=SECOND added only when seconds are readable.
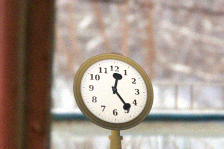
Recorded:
h=12 m=24
